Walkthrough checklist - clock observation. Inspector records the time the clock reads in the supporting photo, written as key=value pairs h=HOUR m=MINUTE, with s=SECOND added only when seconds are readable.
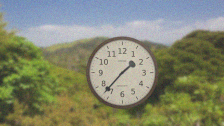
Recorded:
h=1 m=37
